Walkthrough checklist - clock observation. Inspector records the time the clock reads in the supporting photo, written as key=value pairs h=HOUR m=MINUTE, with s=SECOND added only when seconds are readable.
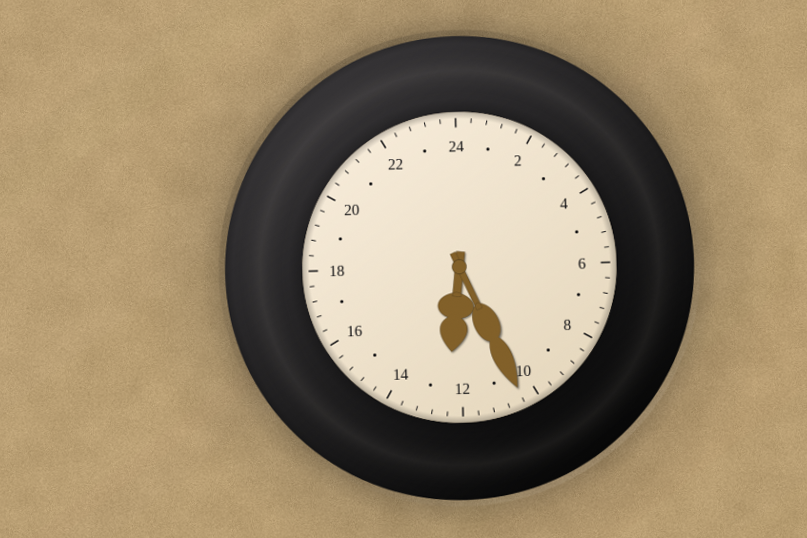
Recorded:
h=12 m=26
